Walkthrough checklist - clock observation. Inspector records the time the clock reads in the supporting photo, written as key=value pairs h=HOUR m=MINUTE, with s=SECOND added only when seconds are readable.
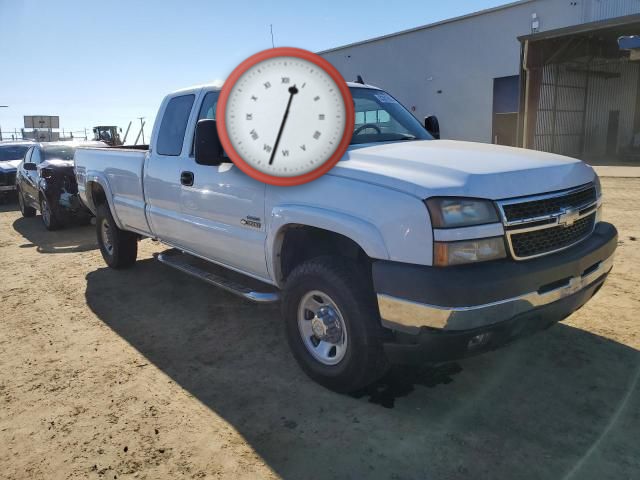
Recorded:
h=12 m=33
